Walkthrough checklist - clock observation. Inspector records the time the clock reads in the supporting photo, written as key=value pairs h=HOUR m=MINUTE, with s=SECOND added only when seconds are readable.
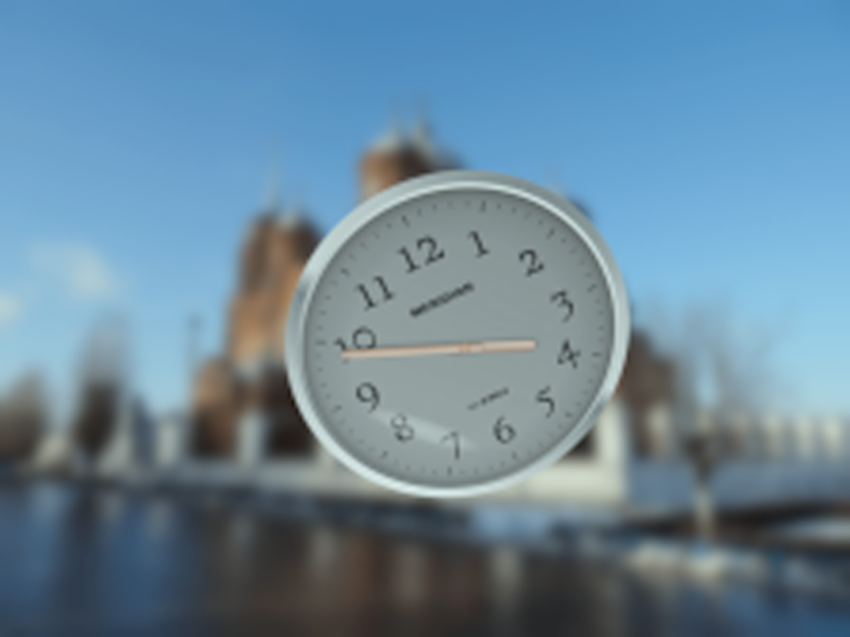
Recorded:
h=3 m=49
